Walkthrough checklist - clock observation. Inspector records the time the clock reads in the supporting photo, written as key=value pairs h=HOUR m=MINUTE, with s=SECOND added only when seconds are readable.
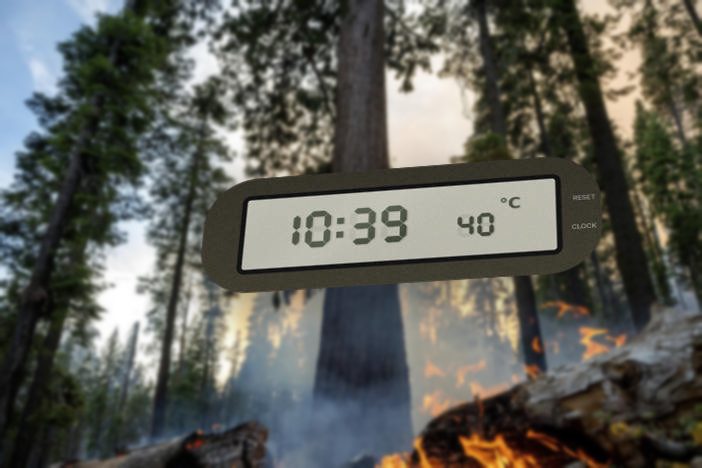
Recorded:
h=10 m=39
